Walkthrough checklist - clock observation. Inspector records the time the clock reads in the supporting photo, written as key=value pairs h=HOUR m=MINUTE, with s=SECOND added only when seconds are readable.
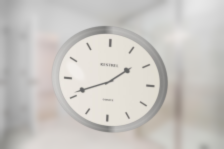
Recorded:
h=1 m=41
